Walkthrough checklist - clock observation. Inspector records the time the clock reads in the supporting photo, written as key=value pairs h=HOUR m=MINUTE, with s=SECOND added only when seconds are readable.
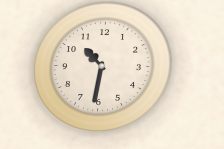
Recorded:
h=10 m=31
